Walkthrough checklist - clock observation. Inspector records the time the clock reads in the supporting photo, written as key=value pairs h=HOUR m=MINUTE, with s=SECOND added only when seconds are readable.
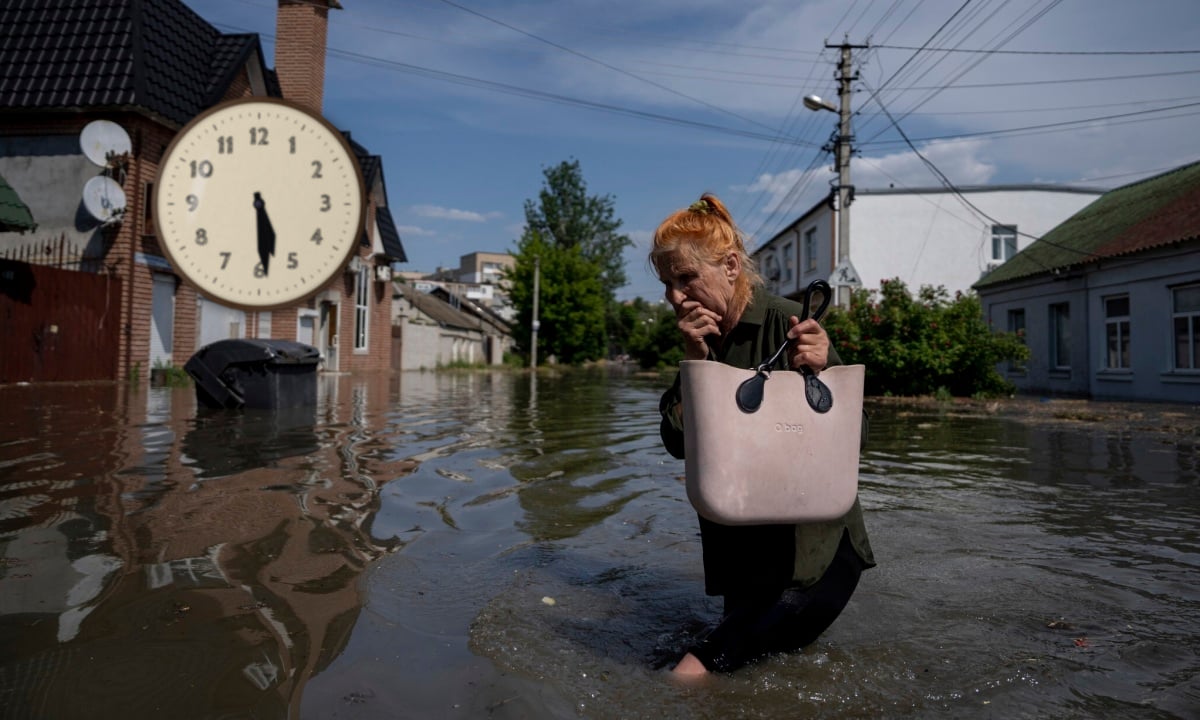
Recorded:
h=5 m=29
